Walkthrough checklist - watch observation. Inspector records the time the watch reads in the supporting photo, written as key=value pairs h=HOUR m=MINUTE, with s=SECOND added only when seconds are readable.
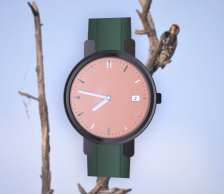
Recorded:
h=7 m=47
